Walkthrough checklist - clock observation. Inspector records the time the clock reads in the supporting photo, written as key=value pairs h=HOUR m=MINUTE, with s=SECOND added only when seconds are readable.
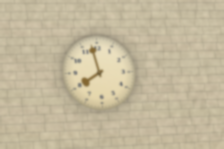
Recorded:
h=7 m=58
